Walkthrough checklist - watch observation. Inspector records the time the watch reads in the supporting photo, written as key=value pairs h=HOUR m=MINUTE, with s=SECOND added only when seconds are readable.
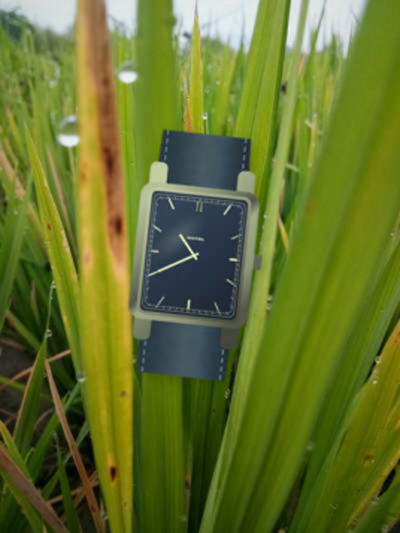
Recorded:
h=10 m=40
